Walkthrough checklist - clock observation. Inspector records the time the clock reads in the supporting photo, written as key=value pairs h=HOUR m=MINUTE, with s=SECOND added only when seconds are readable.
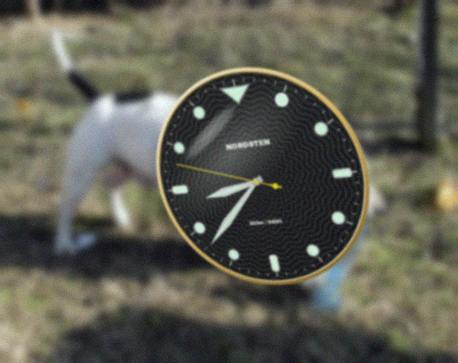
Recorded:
h=8 m=37 s=48
